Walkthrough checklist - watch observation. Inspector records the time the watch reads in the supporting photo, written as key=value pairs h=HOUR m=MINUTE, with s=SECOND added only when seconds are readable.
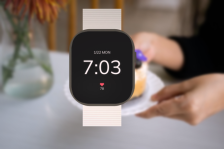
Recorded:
h=7 m=3
